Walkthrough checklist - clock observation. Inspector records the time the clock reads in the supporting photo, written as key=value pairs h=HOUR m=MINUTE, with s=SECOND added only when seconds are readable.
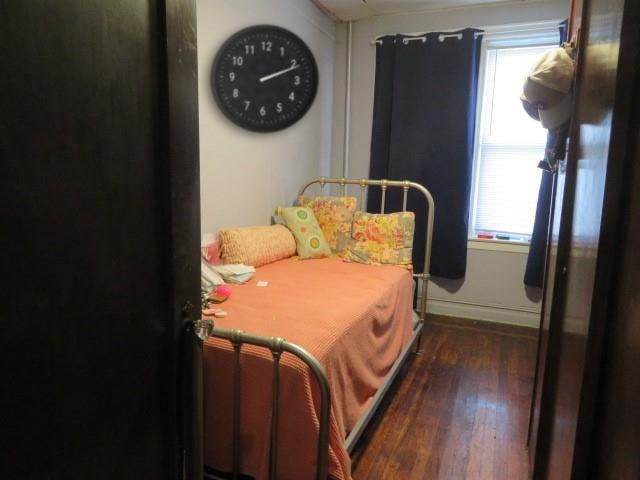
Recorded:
h=2 m=11
